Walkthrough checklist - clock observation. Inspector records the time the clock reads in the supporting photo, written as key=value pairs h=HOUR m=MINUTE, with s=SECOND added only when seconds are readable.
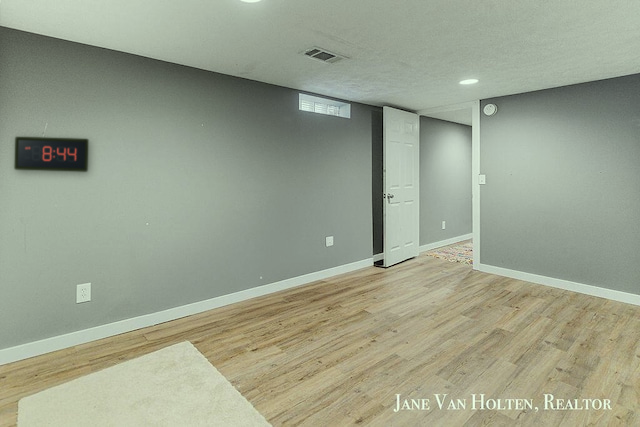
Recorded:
h=8 m=44
